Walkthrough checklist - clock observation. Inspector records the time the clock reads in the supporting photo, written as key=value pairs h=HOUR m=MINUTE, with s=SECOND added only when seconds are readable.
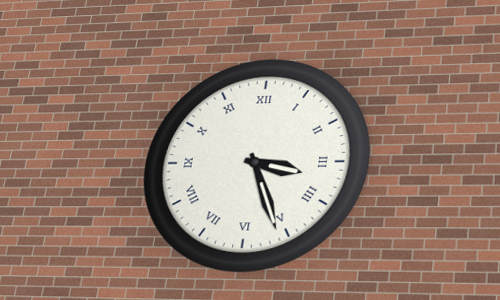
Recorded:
h=3 m=26
